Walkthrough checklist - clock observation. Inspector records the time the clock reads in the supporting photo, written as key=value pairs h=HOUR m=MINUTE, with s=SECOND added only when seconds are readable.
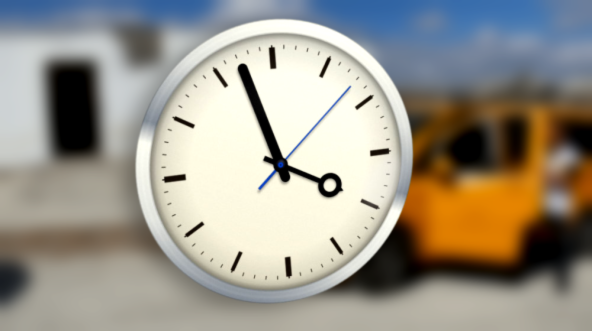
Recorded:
h=3 m=57 s=8
